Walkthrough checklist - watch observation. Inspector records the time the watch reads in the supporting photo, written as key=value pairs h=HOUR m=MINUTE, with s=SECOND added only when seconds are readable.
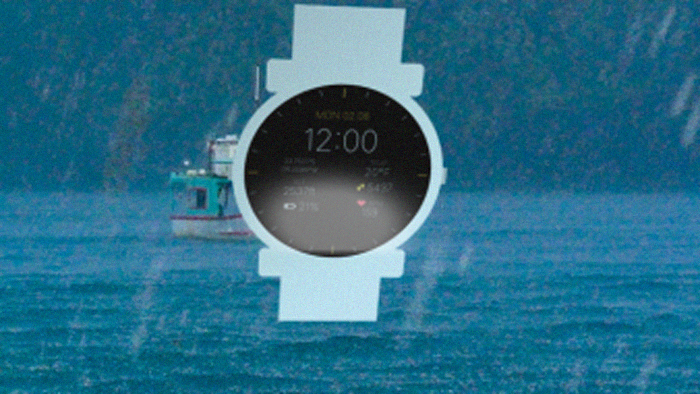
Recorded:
h=12 m=0
